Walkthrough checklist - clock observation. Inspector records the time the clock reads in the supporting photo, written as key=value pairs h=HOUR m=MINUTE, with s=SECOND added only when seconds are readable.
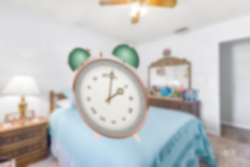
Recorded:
h=2 m=3
